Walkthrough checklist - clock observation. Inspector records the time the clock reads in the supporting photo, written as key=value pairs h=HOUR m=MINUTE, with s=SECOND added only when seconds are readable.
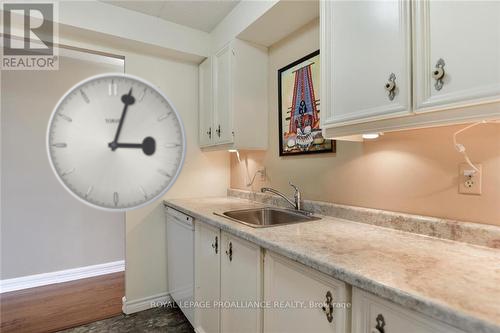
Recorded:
h=3 m=3
